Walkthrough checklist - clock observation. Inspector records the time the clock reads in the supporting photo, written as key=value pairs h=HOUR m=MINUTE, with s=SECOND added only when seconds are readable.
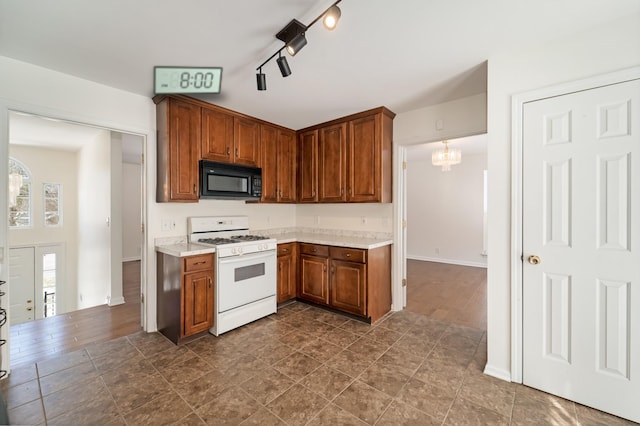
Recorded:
h=8 m=0
